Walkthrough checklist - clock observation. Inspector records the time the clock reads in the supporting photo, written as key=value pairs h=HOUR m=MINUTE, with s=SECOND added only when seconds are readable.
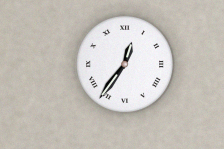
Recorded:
h=12 m=36
